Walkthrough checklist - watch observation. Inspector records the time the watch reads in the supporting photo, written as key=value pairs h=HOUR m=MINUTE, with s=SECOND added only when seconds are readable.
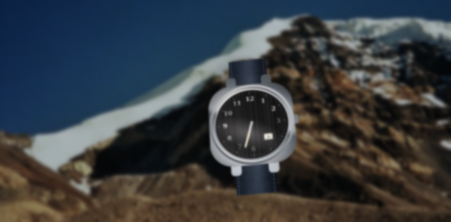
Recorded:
h=6 m=33
